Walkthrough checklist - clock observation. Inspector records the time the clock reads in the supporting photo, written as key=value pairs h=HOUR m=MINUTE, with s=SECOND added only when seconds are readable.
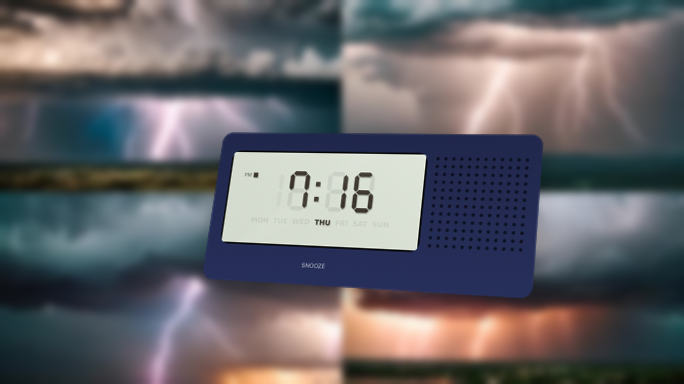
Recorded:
h=7 m=16
